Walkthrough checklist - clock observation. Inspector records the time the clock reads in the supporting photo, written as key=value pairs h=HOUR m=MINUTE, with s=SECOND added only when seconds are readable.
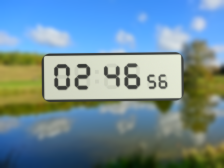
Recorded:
h=2 m=46 s=56
